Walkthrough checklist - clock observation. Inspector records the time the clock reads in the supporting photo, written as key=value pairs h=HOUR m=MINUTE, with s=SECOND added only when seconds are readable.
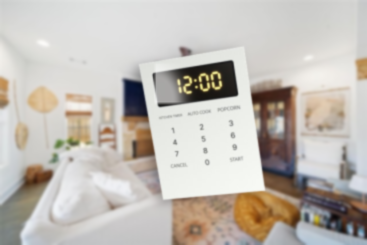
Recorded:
h=12 m=0
